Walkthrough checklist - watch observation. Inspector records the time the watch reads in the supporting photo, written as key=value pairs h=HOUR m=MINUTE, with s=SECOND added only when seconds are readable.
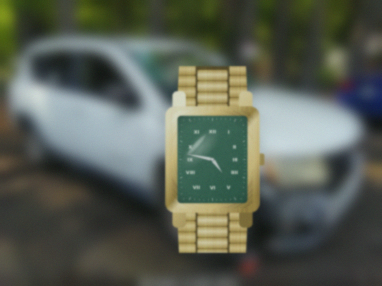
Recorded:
h=4 m=47
